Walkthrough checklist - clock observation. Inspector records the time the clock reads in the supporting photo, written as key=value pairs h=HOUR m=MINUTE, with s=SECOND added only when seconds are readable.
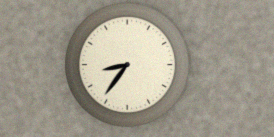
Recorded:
h=8 m=36
